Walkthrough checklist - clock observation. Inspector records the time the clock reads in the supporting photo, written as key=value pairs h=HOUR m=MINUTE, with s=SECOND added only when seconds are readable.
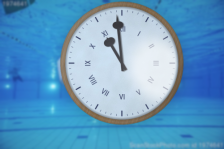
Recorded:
h=10 m=59
